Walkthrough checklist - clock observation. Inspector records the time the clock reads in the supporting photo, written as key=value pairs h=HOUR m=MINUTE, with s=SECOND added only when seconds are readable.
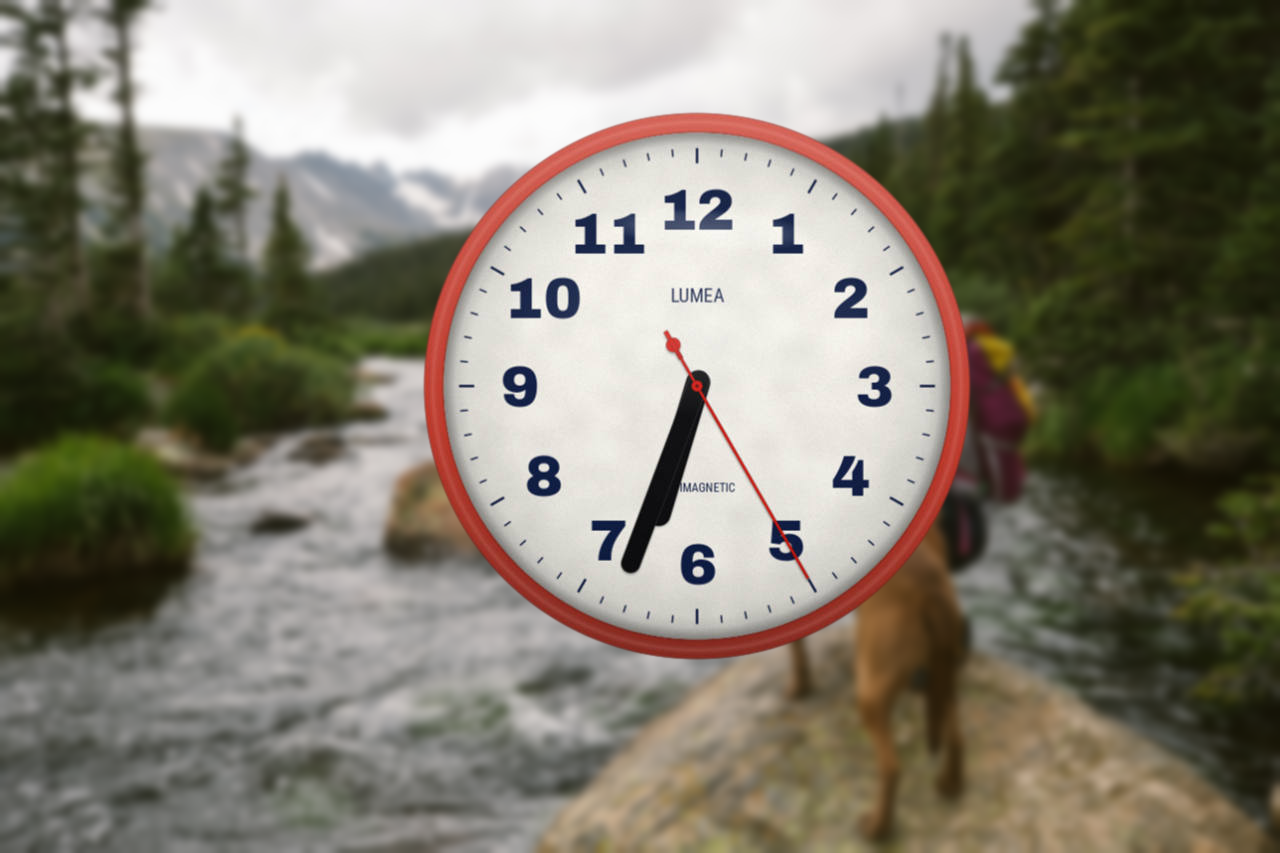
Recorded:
h=6 m=33 s=25
